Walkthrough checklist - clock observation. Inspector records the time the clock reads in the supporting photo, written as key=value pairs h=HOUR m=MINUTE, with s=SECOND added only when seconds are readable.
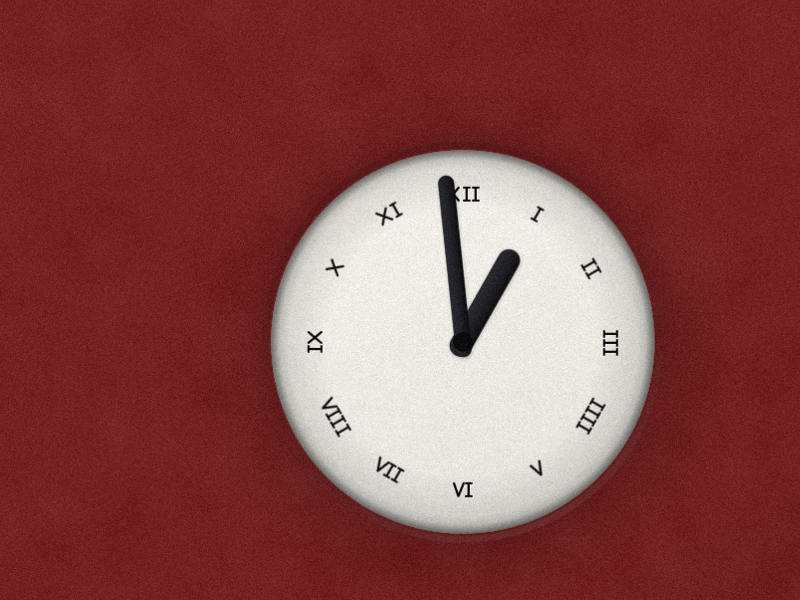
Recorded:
h=12 m=59
